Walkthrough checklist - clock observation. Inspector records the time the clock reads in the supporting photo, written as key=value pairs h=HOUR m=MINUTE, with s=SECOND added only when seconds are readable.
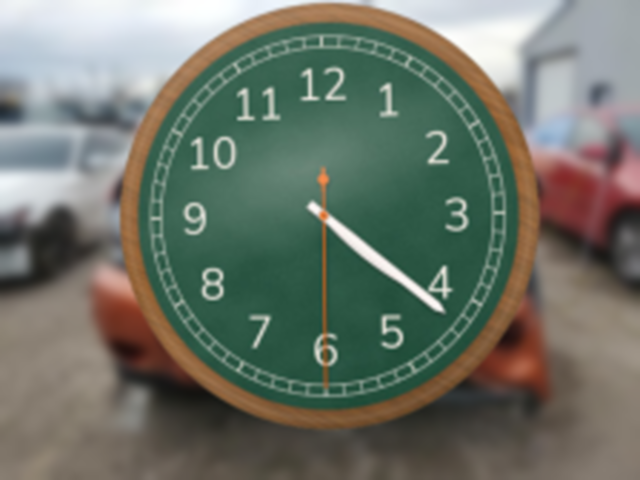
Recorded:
h=4 m=21 s=30
